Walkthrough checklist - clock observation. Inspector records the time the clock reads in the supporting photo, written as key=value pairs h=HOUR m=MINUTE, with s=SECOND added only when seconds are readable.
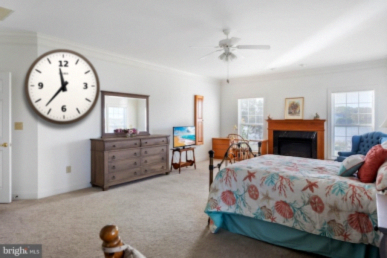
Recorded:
h=11 m=37
